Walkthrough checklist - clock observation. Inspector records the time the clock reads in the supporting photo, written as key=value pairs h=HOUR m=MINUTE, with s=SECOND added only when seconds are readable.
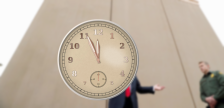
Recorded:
h=11 m=56
